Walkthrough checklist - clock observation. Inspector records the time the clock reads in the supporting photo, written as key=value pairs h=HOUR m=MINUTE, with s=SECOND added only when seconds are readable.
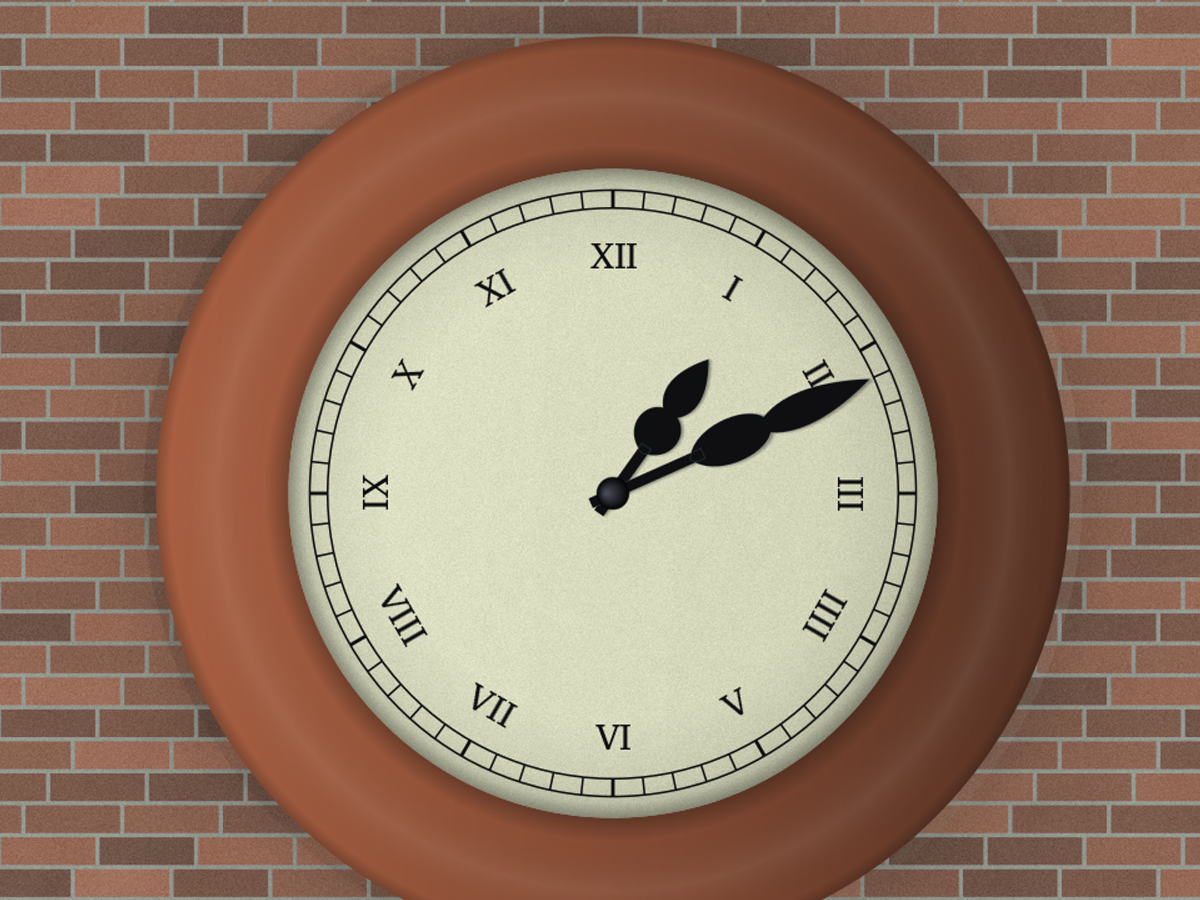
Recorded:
h=1 m=11
